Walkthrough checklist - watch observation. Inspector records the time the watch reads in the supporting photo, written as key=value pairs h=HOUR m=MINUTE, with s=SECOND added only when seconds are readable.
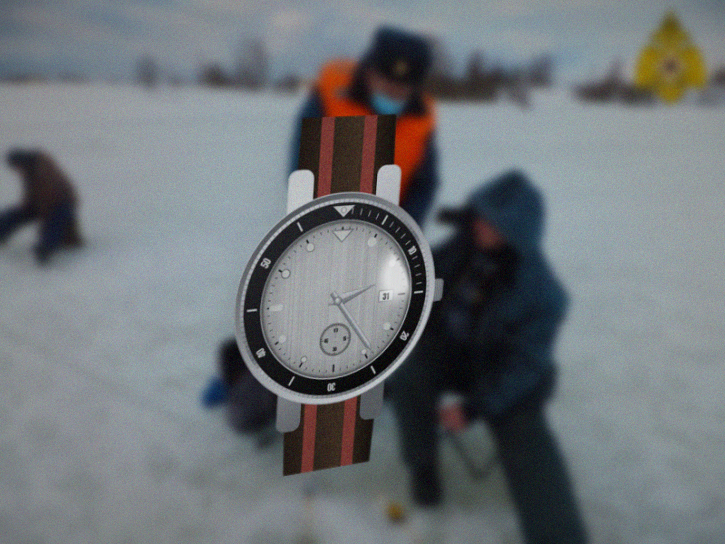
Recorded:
h=2 m=24
